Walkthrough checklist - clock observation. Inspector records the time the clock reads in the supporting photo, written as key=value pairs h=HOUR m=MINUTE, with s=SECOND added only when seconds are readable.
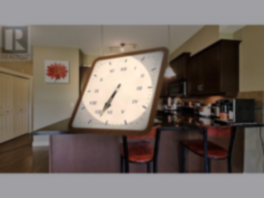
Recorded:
h=6 m=33
